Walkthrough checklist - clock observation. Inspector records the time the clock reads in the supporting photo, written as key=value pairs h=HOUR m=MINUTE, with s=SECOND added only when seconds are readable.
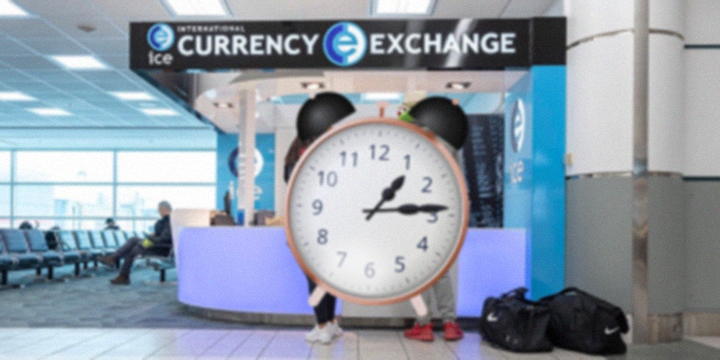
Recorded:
h=1 m=14
